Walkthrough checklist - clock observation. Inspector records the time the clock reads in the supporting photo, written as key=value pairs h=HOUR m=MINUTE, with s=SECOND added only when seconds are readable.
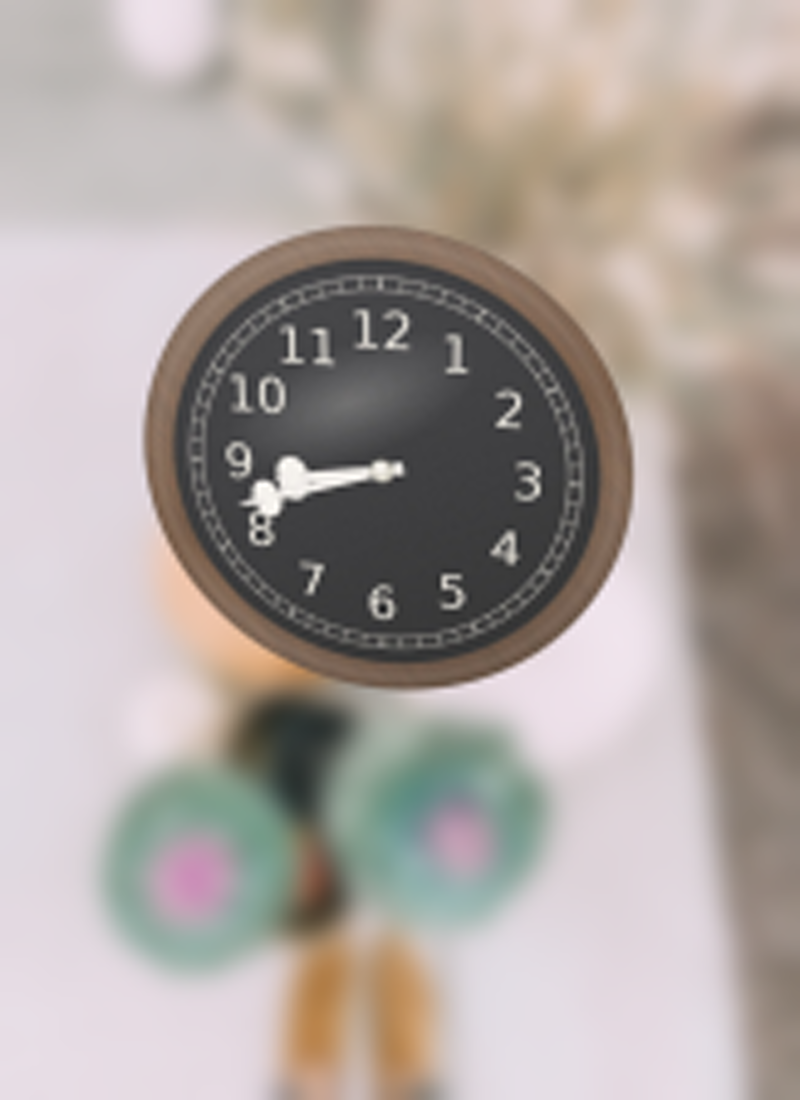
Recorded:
h=8 m=42
